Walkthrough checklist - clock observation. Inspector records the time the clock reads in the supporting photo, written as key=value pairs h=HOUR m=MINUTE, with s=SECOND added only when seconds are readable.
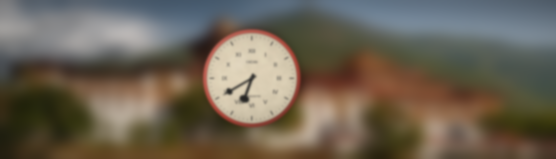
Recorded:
h=6 m=40
